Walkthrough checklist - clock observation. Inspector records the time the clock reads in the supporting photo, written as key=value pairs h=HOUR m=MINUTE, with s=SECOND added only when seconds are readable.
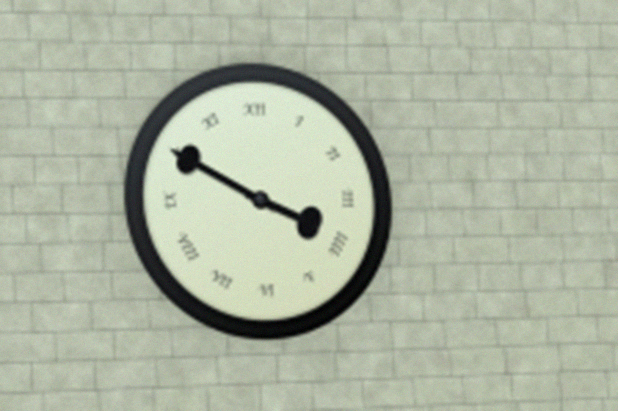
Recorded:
h=3 m=50
